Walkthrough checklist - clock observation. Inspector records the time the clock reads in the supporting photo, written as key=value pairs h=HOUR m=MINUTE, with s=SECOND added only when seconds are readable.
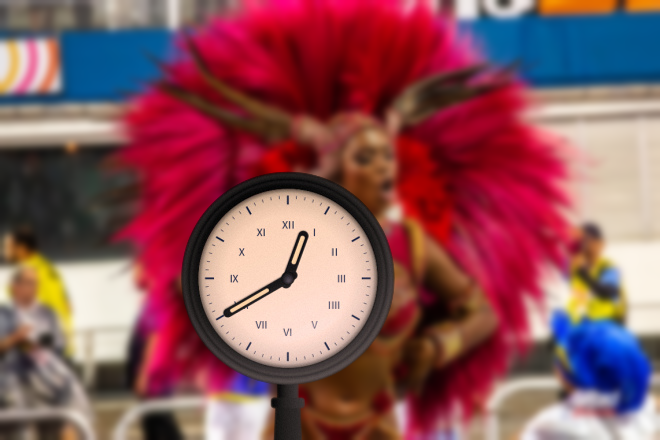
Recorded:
h=12 m=40
